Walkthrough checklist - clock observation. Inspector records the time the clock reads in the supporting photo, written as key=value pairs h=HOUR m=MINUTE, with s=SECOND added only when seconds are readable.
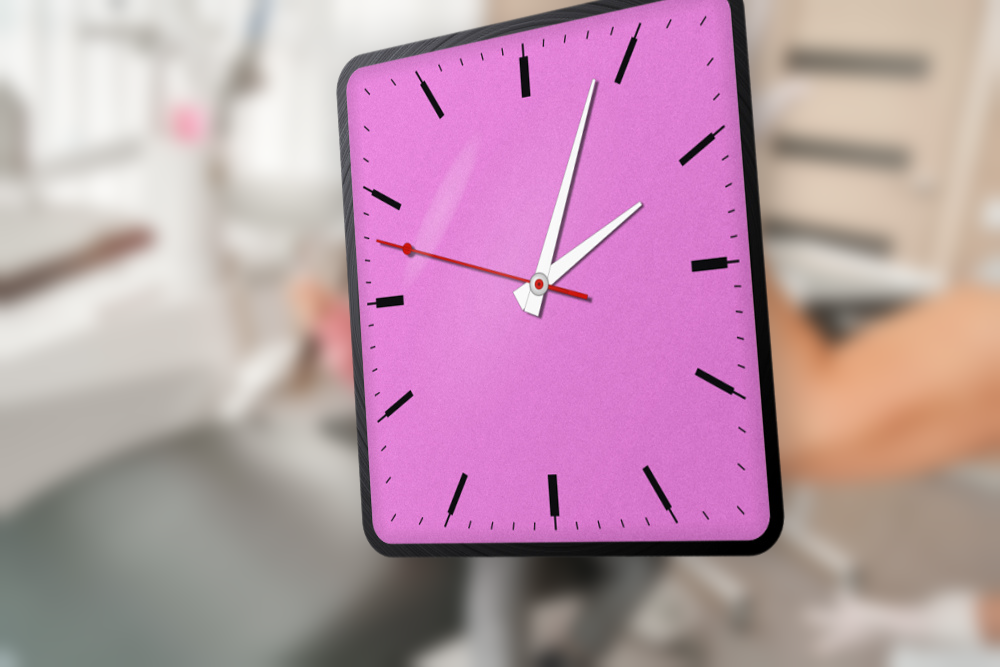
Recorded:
h=2 m=3 s=48
